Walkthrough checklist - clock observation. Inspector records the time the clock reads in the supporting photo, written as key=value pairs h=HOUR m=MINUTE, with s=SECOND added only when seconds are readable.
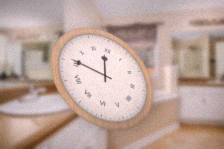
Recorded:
h=11 m=46
